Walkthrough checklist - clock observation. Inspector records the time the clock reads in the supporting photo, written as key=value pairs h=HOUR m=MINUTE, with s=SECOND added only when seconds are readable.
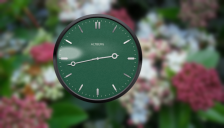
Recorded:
h=2 m=43
